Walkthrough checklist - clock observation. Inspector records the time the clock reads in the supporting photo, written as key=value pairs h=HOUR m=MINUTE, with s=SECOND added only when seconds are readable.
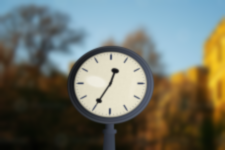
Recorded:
h=12 m=35
